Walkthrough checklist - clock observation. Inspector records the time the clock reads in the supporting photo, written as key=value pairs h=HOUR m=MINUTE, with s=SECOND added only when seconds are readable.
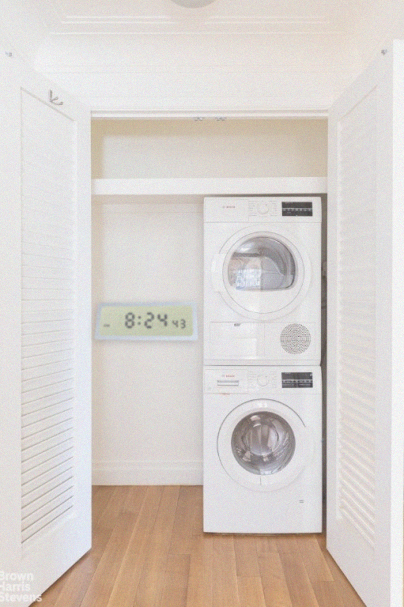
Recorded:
h=8 m=24 s=43
